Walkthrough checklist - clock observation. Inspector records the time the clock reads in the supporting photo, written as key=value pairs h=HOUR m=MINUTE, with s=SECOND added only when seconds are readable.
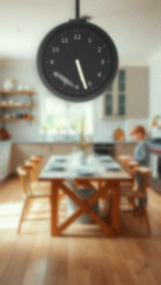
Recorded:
h=5 m=27
